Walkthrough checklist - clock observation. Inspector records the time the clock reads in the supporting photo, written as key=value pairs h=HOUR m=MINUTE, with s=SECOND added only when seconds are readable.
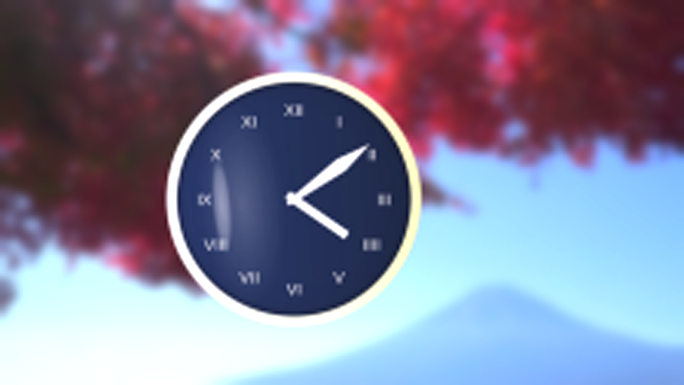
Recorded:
h=4 m=9
